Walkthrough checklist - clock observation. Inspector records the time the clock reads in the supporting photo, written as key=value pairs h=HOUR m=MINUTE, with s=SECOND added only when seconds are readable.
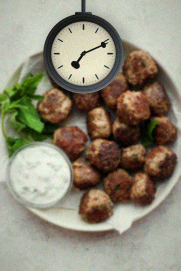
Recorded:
h=7 m=11
